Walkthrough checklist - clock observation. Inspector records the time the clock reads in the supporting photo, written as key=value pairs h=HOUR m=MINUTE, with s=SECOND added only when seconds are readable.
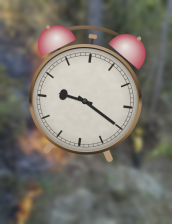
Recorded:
h=9 m=20
